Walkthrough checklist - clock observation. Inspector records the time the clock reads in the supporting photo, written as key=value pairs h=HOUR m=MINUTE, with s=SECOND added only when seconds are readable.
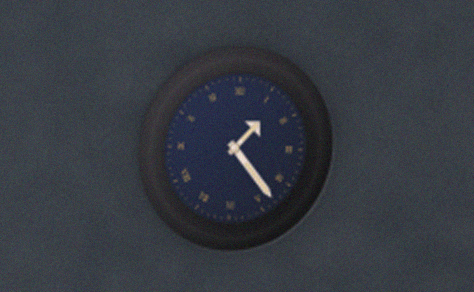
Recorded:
h=1 m=23
